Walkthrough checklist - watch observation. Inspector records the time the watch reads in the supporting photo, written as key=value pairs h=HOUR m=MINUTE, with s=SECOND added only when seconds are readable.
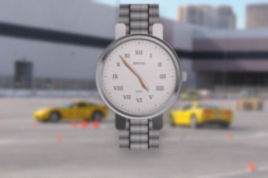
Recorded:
h=4 m=53
